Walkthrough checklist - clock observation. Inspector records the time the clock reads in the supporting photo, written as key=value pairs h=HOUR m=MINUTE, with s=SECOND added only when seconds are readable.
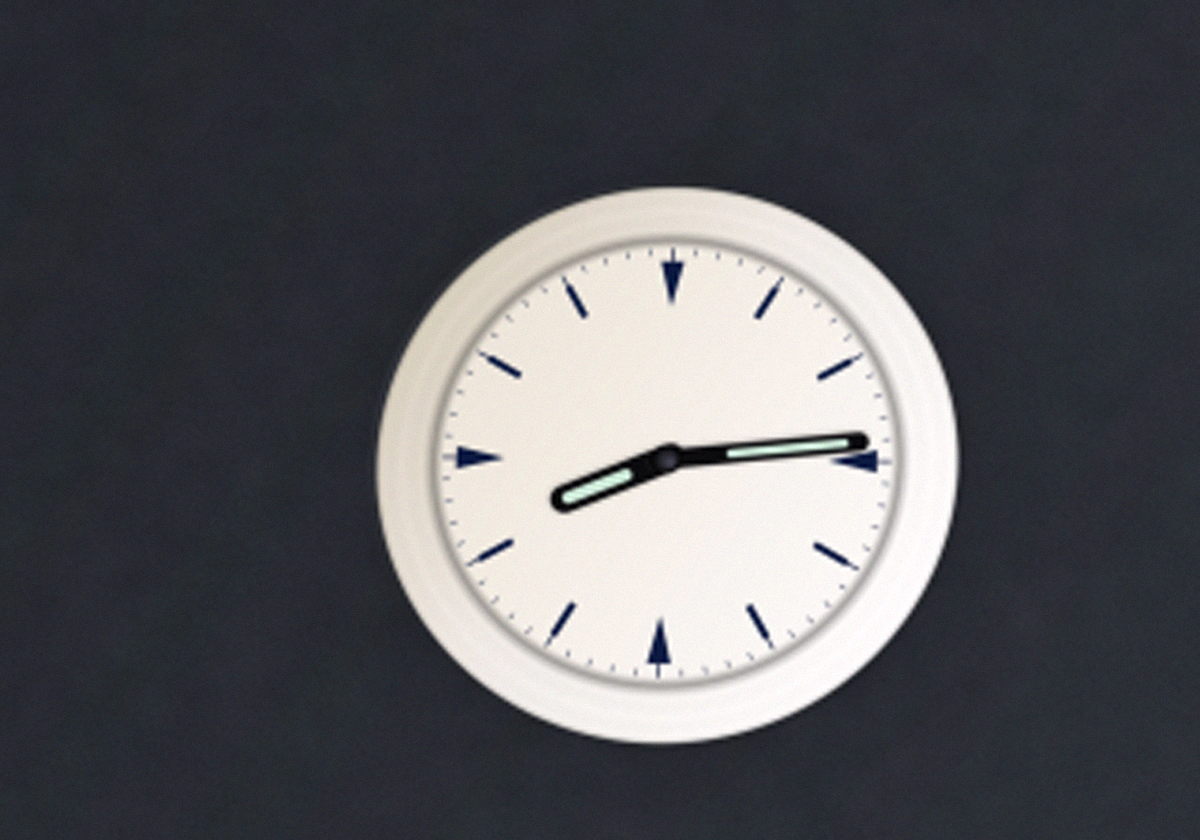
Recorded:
h=8 m=14
